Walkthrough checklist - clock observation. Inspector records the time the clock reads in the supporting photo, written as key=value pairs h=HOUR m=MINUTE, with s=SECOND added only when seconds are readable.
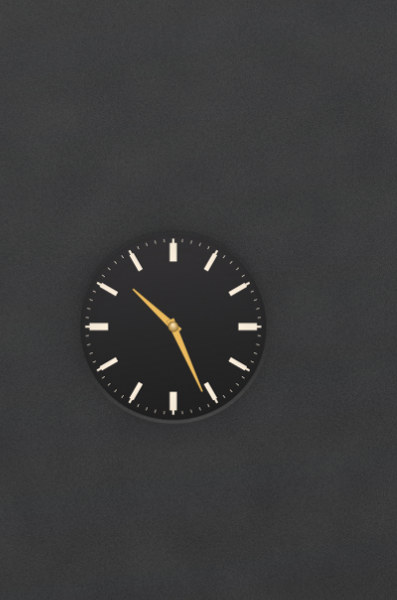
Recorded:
h=10 m=26
